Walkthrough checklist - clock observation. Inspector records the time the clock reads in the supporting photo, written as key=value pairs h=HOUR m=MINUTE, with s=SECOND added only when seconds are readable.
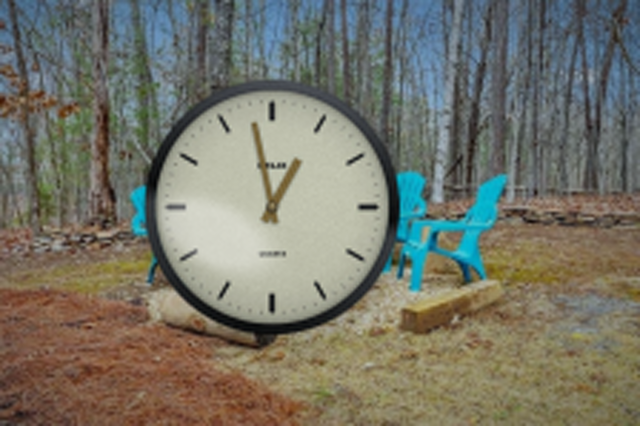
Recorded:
h=12 m=58
